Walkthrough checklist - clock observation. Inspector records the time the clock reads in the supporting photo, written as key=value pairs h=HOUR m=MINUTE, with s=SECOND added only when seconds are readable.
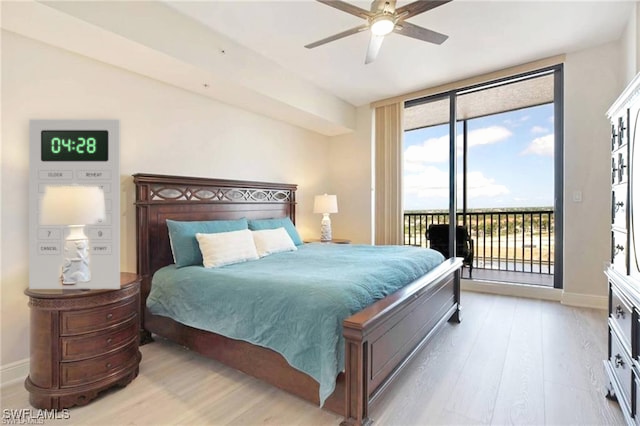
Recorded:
h=4 m=28
